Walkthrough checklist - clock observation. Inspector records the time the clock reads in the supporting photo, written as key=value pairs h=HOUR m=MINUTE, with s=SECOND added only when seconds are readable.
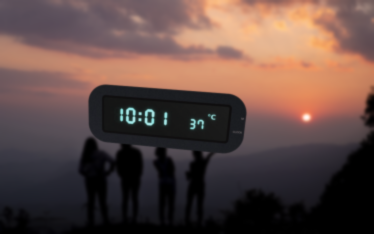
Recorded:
h=10 m=1
